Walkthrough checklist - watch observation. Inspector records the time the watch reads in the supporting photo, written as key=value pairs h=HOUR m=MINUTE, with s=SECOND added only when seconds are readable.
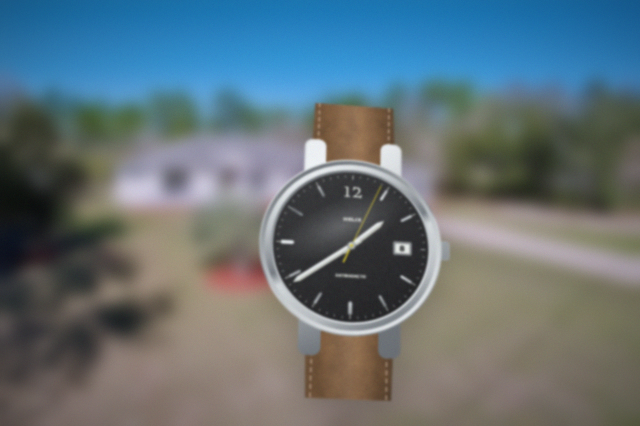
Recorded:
h=1 m=39 s=4
